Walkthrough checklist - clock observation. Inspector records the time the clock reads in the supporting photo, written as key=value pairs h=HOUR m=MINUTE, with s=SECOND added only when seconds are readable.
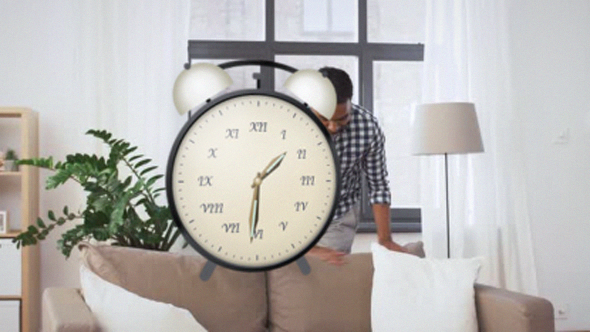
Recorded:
h=1 m=31
